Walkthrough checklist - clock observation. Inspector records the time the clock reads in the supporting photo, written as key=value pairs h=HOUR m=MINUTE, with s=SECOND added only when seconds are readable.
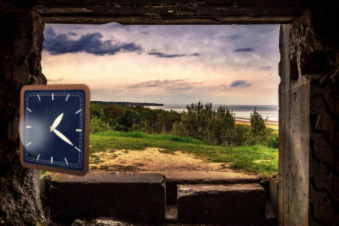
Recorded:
h=1 m=20
